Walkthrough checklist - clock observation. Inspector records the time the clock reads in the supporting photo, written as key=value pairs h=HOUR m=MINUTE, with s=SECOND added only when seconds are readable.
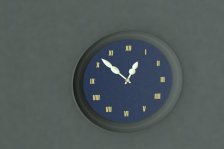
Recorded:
h=12 m=52
